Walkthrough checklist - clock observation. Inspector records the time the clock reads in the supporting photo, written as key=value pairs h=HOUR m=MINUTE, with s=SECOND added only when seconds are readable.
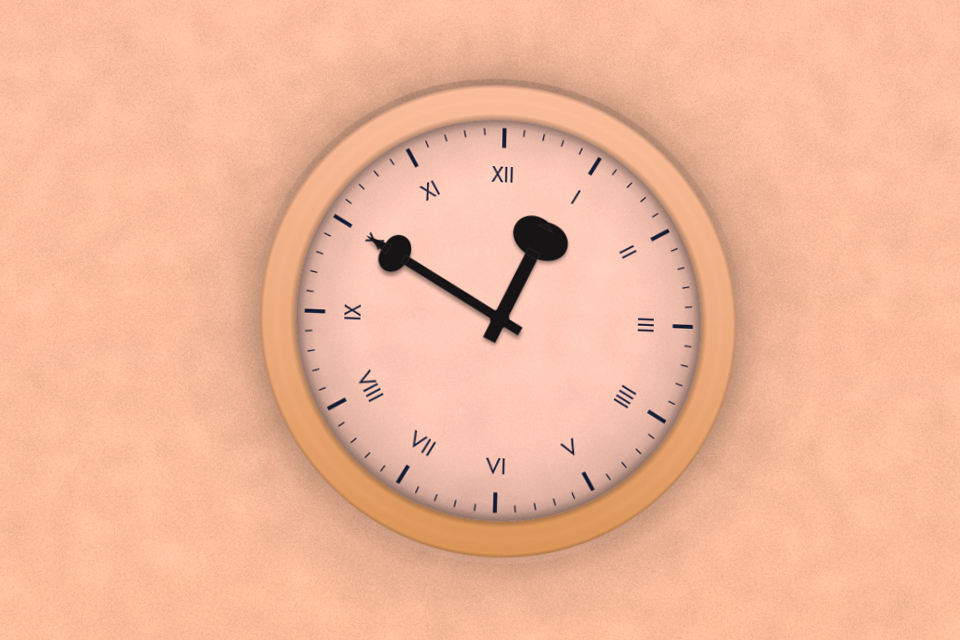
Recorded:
h=12 m=50
